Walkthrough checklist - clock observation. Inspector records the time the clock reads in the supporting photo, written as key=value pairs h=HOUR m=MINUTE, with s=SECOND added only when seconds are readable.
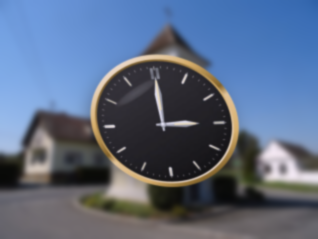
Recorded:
h=3 m=0
